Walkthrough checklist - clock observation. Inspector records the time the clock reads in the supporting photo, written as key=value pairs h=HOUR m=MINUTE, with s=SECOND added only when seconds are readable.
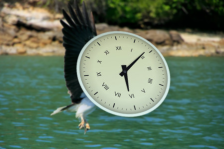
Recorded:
h=6 m=9
